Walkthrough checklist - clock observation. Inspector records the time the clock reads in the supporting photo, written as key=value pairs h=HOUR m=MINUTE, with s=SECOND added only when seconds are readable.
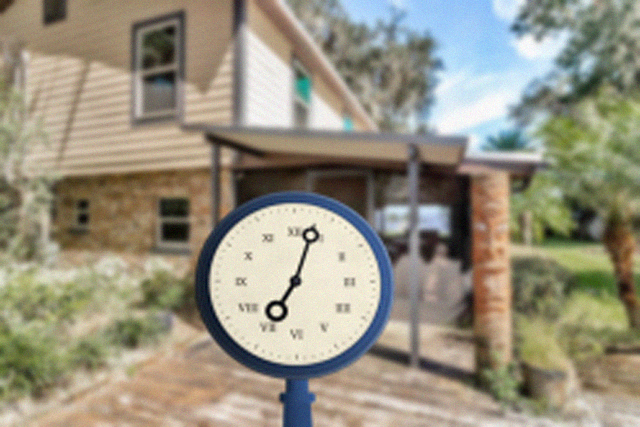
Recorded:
h=7 m=3
